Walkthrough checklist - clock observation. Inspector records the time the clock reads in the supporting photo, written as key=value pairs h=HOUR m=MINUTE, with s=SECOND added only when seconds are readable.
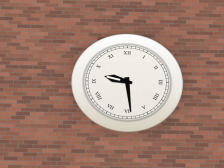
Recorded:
h=9 m=29
